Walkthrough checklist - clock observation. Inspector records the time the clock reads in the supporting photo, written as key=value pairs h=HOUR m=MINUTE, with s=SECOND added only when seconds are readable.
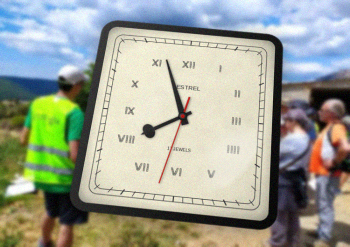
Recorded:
h=7 m=56 s=32
